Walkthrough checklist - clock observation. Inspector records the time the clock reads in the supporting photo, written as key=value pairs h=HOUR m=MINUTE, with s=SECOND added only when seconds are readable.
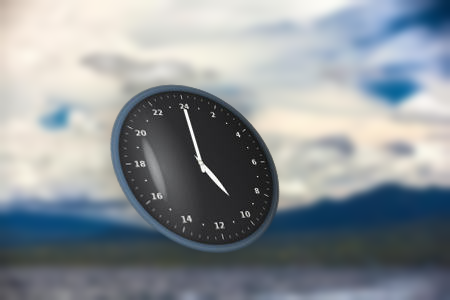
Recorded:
h=10 m=0
